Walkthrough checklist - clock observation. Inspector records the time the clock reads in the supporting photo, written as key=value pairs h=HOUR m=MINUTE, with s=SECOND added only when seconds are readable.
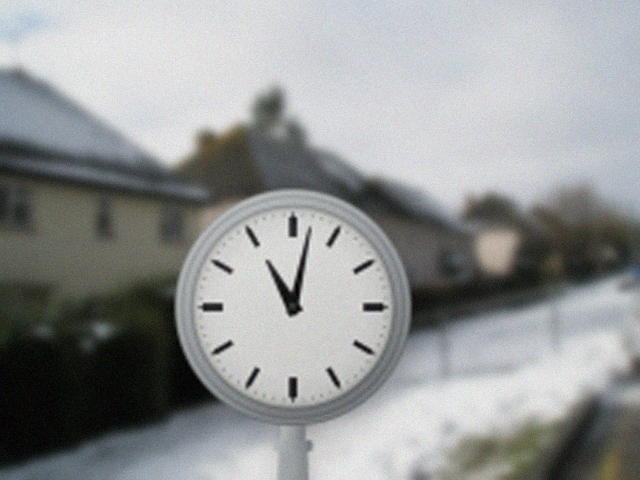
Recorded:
h=11 m=2
